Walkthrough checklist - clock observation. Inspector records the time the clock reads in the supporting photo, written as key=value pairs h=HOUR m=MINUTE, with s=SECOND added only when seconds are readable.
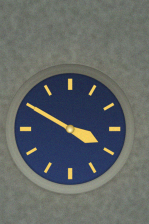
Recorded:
h=3 m=50
